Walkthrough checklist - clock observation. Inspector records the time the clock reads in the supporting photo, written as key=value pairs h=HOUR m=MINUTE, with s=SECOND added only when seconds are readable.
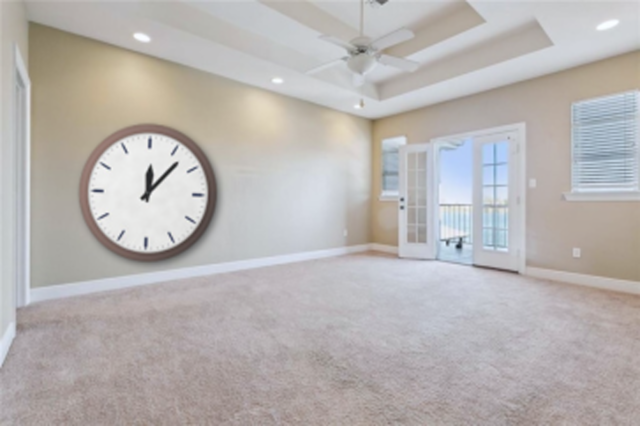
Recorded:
h=12 m=7
